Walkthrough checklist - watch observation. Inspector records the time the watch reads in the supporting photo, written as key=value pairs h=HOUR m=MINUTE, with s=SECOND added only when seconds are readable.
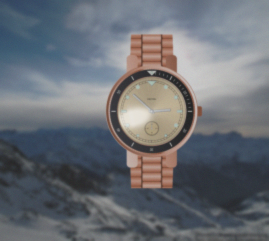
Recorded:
h=2 m=52
